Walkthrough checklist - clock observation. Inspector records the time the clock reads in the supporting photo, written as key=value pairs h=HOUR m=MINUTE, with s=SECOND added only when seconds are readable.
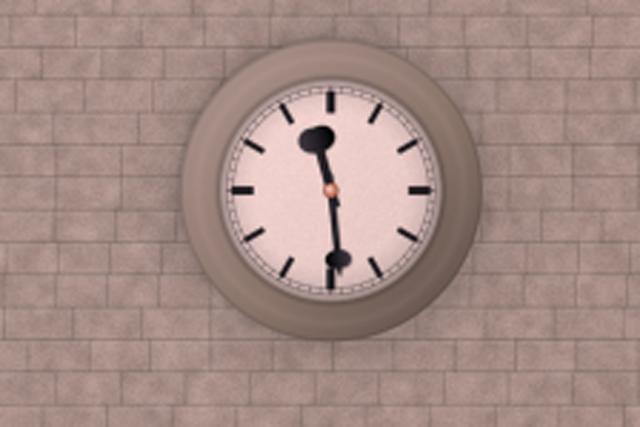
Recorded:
h=11 m=29
